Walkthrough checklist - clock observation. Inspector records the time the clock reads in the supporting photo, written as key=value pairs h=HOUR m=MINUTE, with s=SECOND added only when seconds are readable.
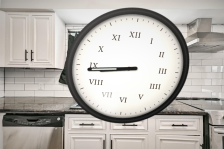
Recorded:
h=8 m=44
